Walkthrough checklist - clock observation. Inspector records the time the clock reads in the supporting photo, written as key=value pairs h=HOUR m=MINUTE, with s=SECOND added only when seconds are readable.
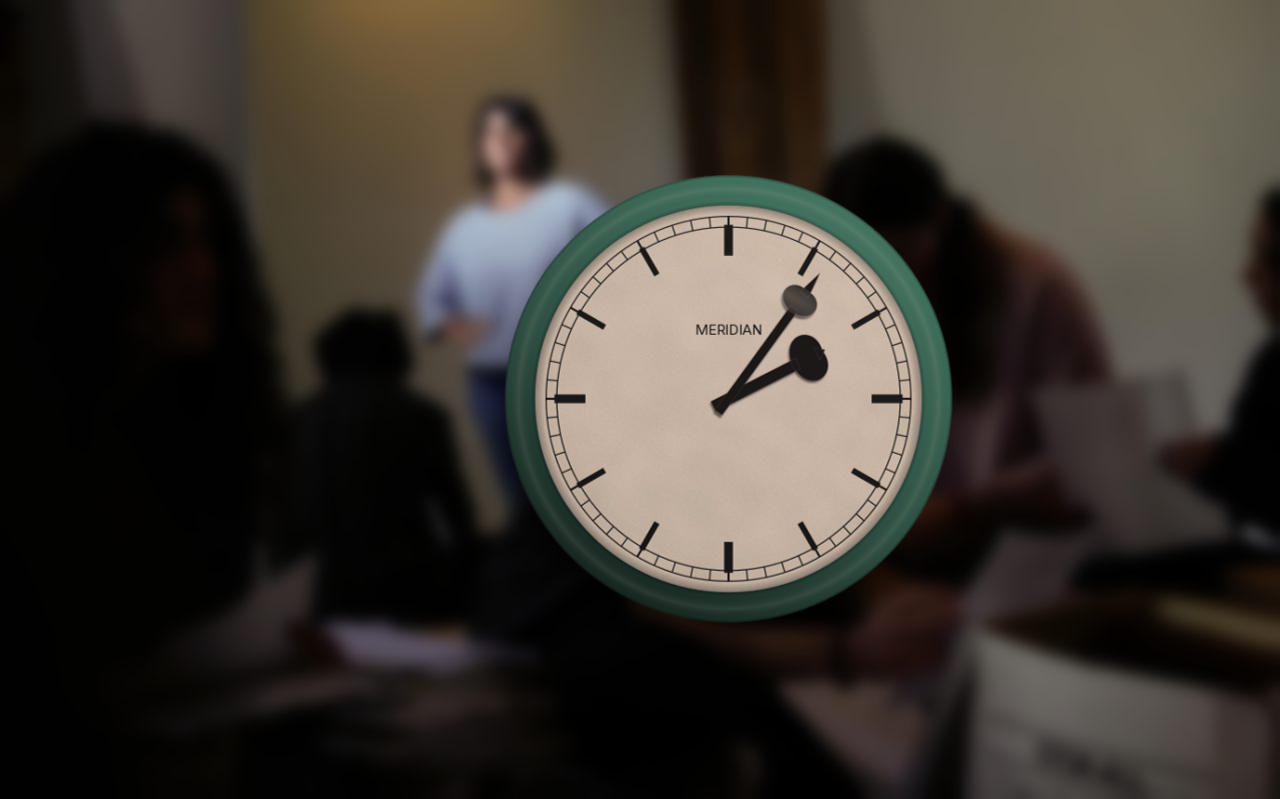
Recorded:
h=2 m=6
